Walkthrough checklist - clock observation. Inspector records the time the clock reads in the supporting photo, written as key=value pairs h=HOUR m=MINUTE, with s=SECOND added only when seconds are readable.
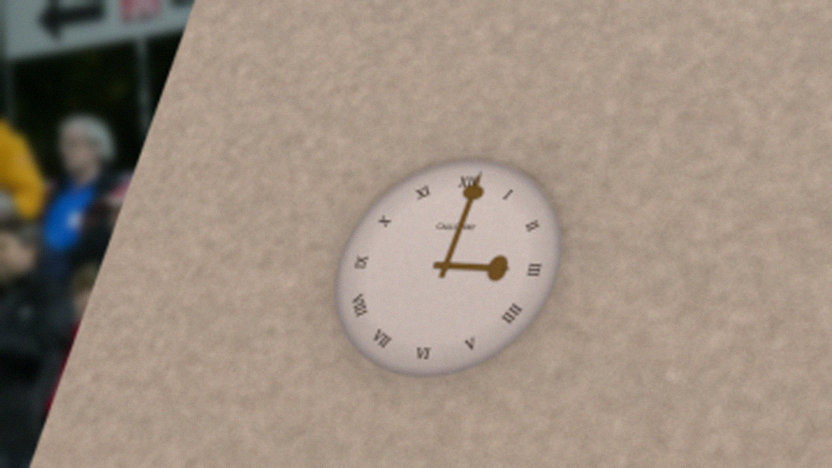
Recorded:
h=3 m=1
